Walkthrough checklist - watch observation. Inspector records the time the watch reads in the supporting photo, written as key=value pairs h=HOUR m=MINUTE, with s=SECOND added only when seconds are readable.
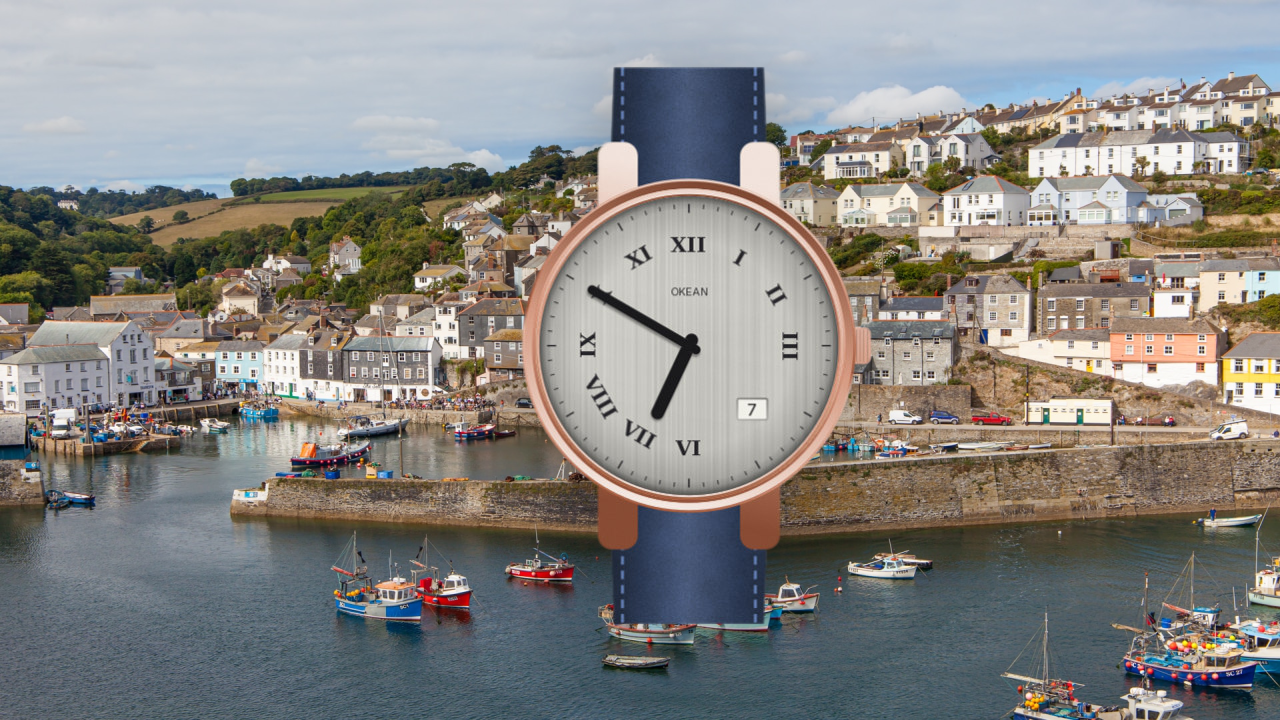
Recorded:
h=6 m=50
